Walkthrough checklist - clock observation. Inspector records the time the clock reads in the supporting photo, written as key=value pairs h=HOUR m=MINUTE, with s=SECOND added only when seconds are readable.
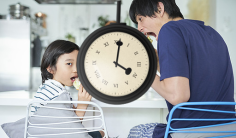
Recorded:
h=4 m=1
